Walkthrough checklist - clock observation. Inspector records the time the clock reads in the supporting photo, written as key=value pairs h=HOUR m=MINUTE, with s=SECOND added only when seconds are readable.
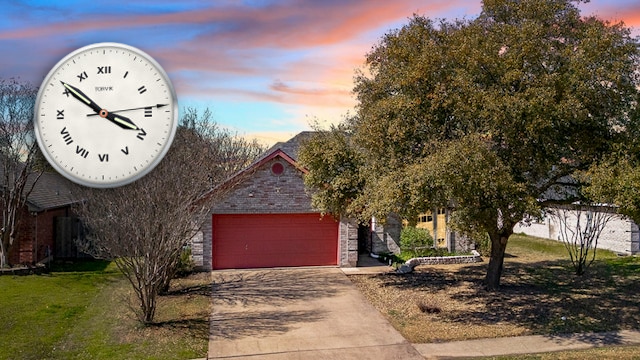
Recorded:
h=3 m=51 s=14
